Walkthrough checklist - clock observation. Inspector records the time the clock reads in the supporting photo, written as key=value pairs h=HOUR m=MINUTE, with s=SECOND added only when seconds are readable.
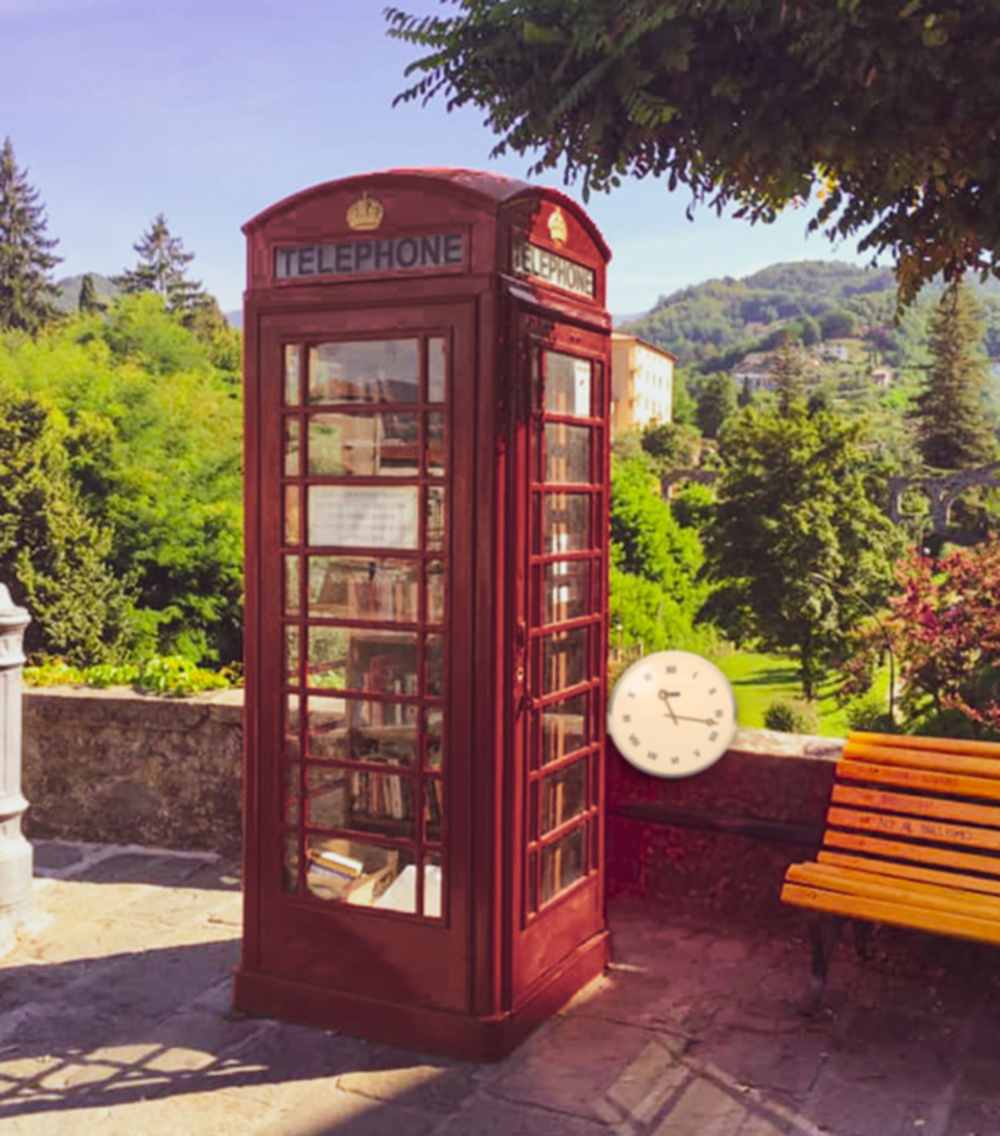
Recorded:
h=11 m=17
